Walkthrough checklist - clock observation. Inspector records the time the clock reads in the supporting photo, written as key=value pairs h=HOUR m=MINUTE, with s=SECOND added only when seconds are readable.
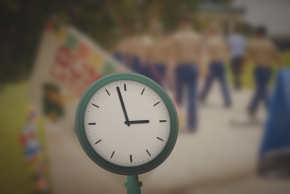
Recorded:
h=2 m=58
